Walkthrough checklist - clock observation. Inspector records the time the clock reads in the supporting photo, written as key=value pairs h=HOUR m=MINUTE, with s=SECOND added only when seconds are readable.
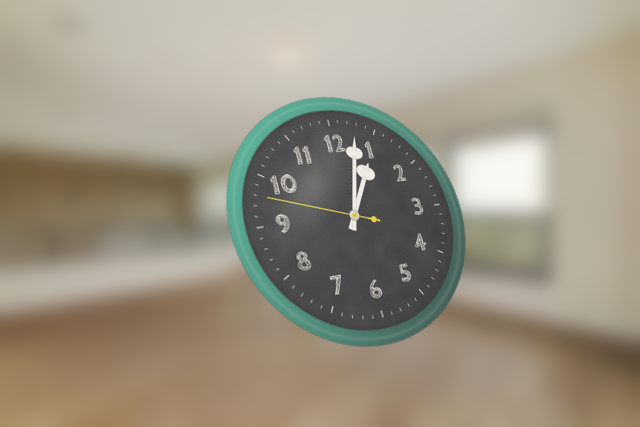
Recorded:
h=1 m=2 s=48
